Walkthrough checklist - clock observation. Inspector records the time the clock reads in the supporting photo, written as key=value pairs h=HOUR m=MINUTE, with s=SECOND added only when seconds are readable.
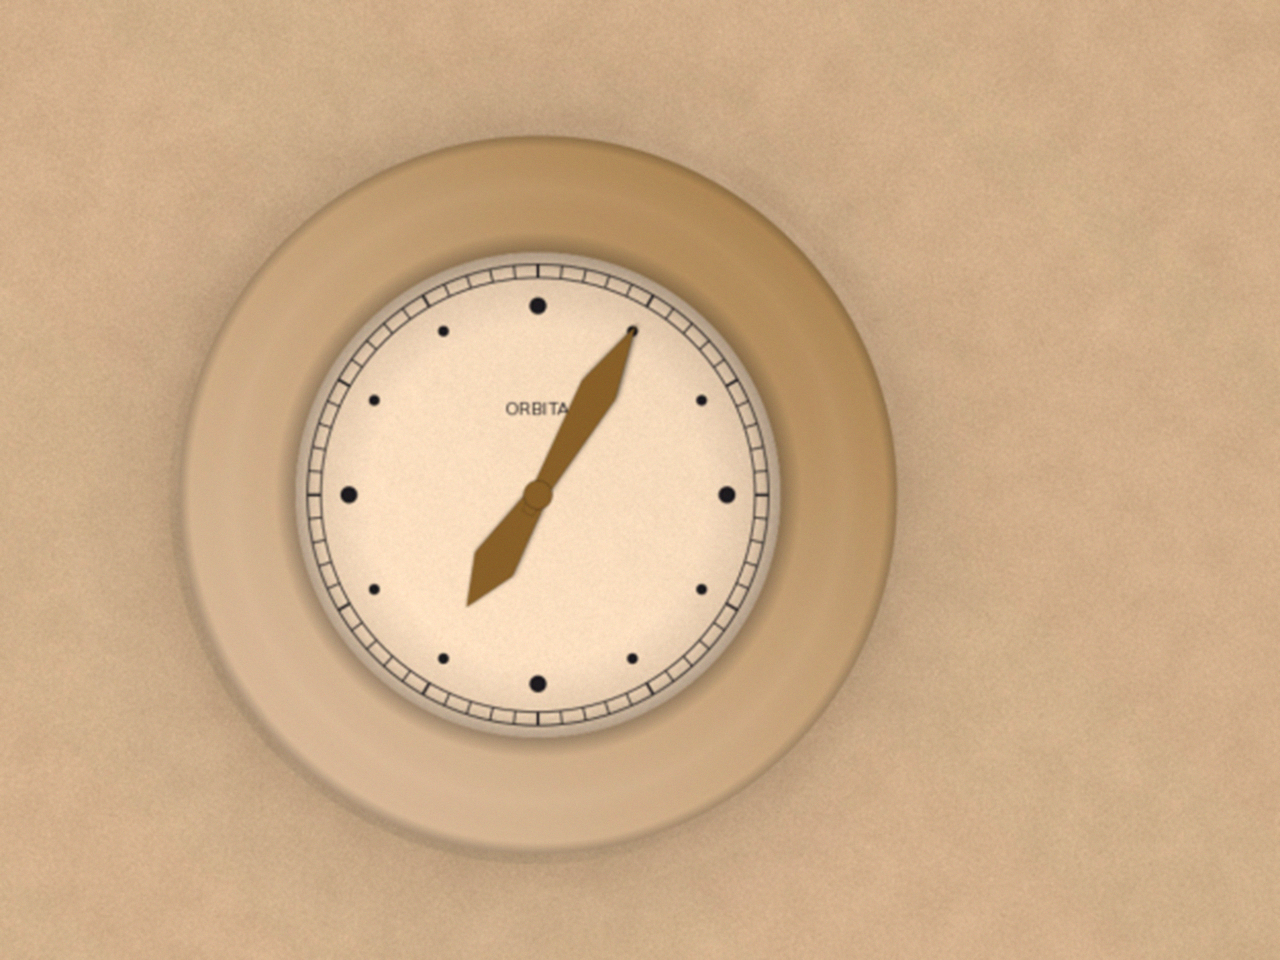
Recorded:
h=7 m=5
